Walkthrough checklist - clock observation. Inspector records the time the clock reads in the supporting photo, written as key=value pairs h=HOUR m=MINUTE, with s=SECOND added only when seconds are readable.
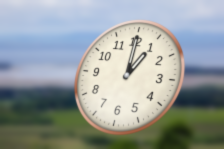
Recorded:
h=1 m=0
